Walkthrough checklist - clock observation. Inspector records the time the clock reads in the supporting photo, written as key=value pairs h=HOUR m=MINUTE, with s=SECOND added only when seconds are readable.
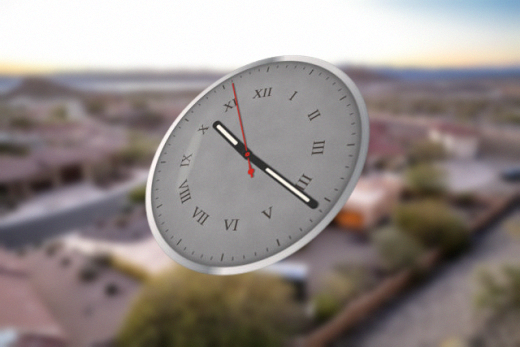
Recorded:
h=10 m=20 s=56
